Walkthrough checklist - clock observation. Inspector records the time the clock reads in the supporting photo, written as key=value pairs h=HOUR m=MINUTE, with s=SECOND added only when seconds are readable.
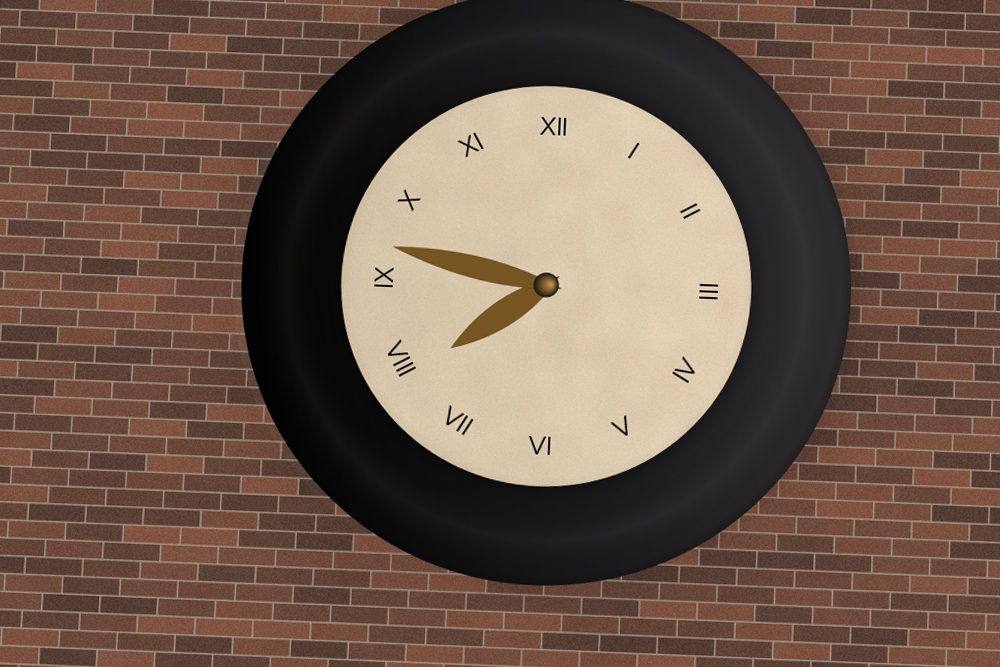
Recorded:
h=7 m=47
